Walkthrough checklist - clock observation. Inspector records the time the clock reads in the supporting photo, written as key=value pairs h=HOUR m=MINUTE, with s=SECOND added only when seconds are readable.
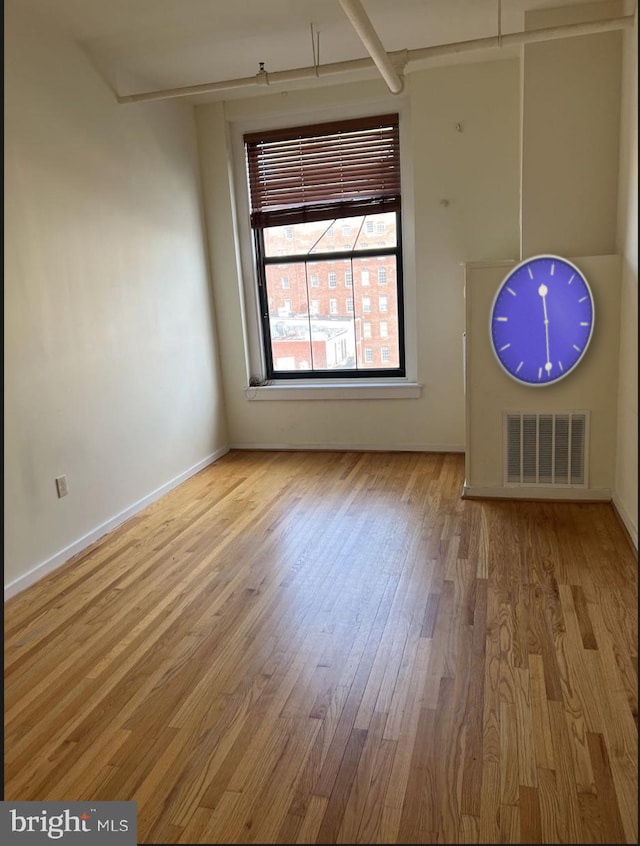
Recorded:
h=11 m=28
